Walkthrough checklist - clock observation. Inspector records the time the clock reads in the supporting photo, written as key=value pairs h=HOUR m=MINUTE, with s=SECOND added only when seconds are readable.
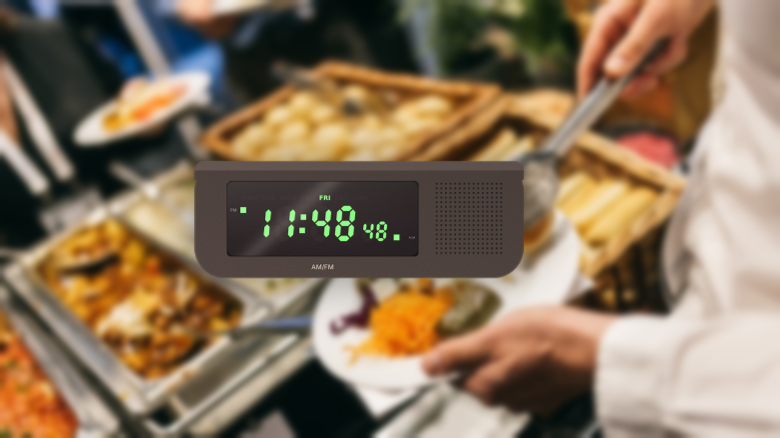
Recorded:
h=11 m=48 s=48
